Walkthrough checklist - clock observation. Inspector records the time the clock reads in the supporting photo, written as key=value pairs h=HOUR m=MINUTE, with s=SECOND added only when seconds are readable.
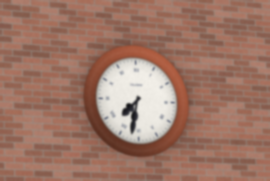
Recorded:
h=7 m=32
